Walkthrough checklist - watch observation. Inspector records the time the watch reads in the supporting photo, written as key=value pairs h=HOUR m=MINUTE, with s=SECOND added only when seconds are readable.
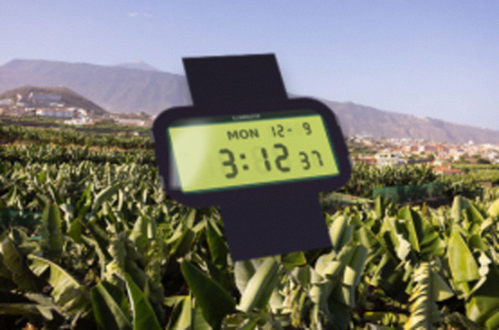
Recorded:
h=3 m=12 s=37
